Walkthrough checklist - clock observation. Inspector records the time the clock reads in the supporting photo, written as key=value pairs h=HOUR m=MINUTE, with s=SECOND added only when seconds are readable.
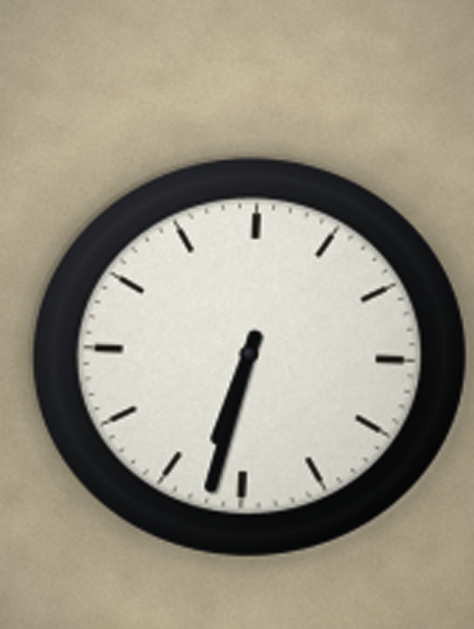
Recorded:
h=6 m=32
